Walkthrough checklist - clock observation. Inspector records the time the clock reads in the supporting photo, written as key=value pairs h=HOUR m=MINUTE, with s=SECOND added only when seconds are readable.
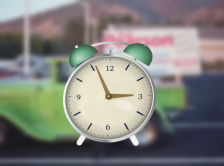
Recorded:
h=2 m=56
